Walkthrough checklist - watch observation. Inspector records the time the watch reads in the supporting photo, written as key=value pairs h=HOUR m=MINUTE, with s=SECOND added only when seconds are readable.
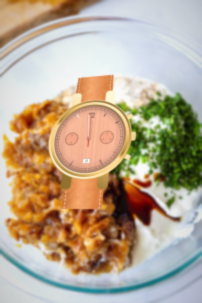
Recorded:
h=11 m=59
